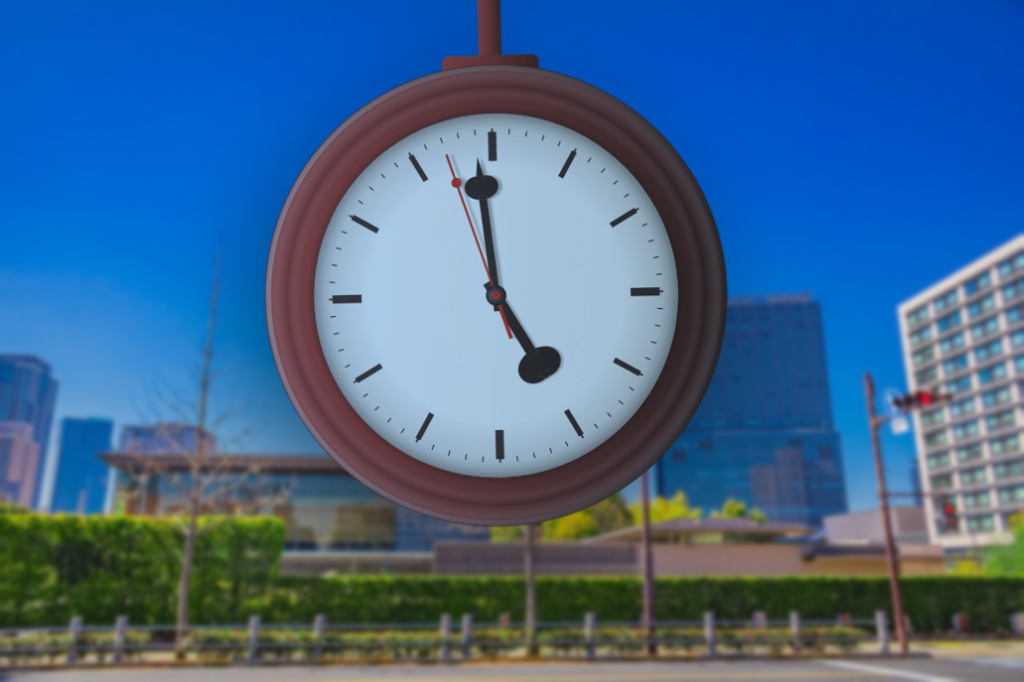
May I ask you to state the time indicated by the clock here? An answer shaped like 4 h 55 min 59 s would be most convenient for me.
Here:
4 h 58 min 57 s
